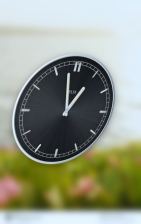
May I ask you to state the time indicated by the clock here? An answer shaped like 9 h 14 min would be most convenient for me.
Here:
12 h 58 min
